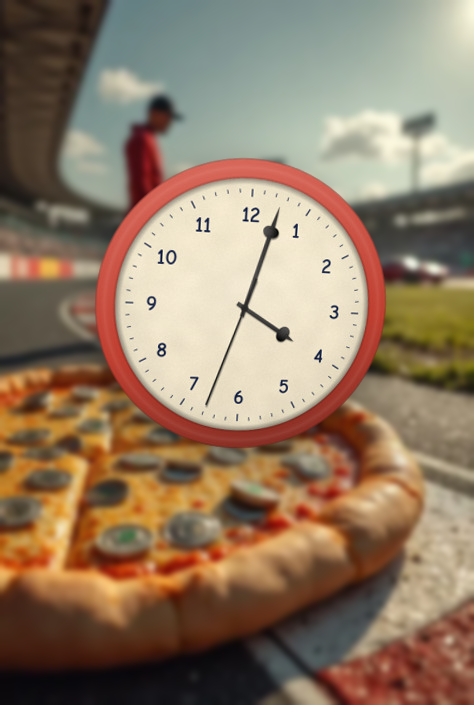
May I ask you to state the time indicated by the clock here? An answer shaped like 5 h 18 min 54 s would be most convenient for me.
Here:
4 h 02 min 33 s
